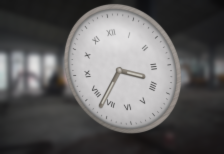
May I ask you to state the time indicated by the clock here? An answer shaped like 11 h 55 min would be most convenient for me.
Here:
3 h 37 min
